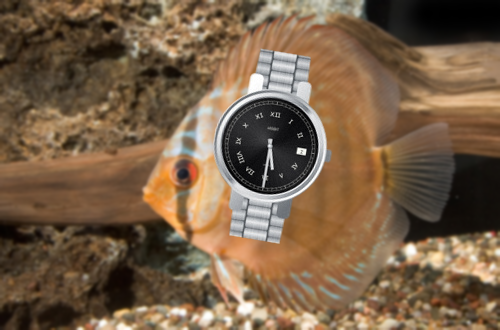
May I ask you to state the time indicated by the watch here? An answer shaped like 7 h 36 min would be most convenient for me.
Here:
5 h 30 min
